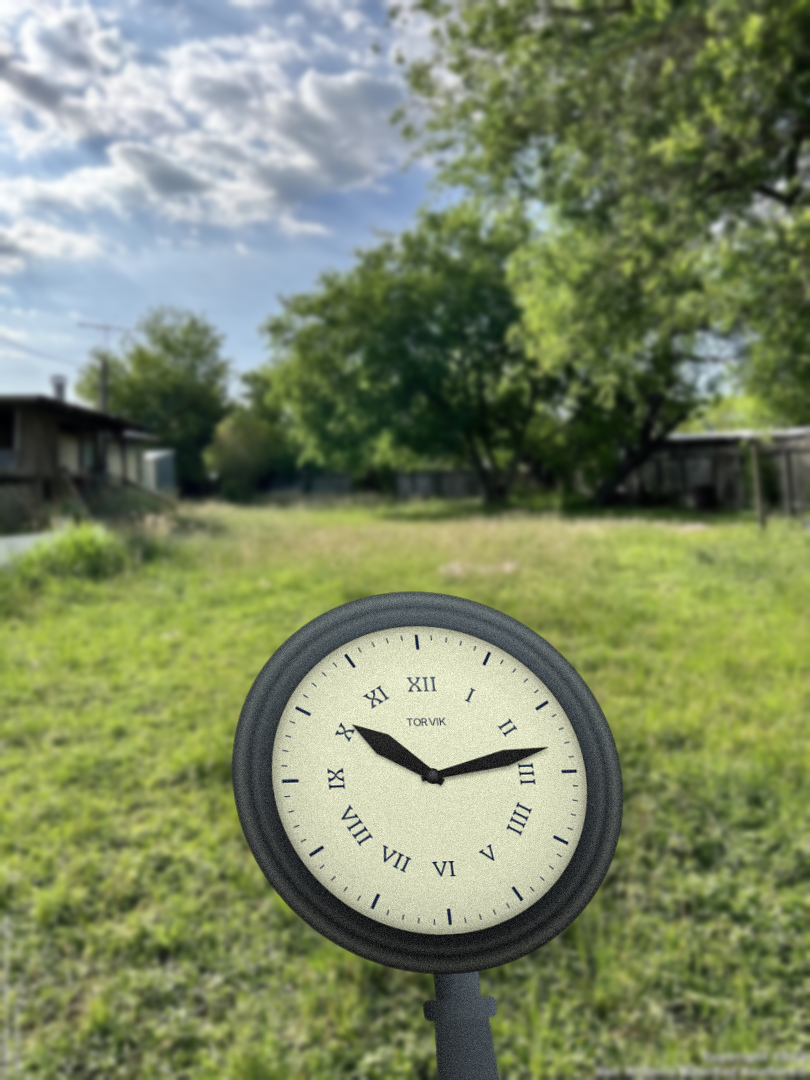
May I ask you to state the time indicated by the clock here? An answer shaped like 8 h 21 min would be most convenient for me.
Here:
10 h 13 min
